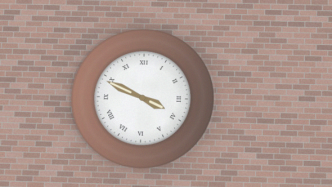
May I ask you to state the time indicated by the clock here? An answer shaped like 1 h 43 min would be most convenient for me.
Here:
3 h 49 min
